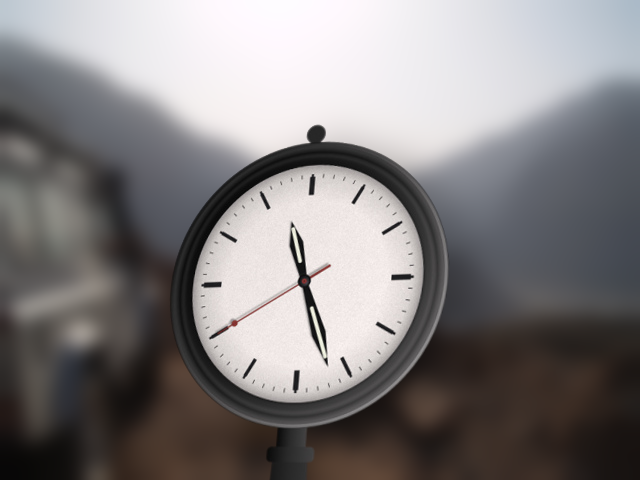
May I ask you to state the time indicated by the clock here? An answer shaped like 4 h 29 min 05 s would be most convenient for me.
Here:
11 h 26 min 40 s
